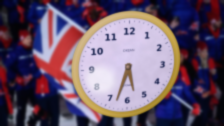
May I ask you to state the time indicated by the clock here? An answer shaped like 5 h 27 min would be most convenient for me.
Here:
5 h 33 min
